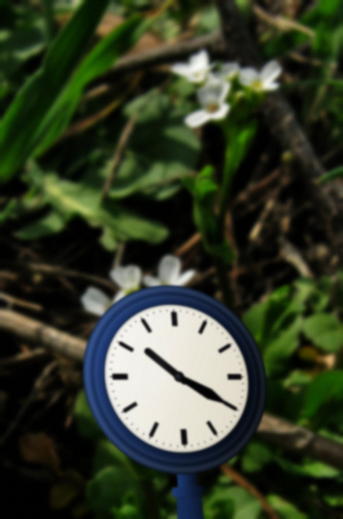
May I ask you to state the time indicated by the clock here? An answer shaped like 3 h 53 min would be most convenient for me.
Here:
10 h 20 min
